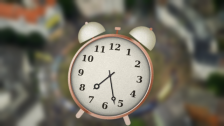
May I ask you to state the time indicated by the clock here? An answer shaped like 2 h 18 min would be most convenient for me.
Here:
7 h 27 min
